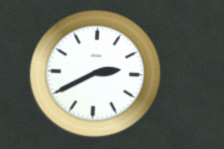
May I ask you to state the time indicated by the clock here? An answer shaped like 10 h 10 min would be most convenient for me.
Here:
2 h 40 min
